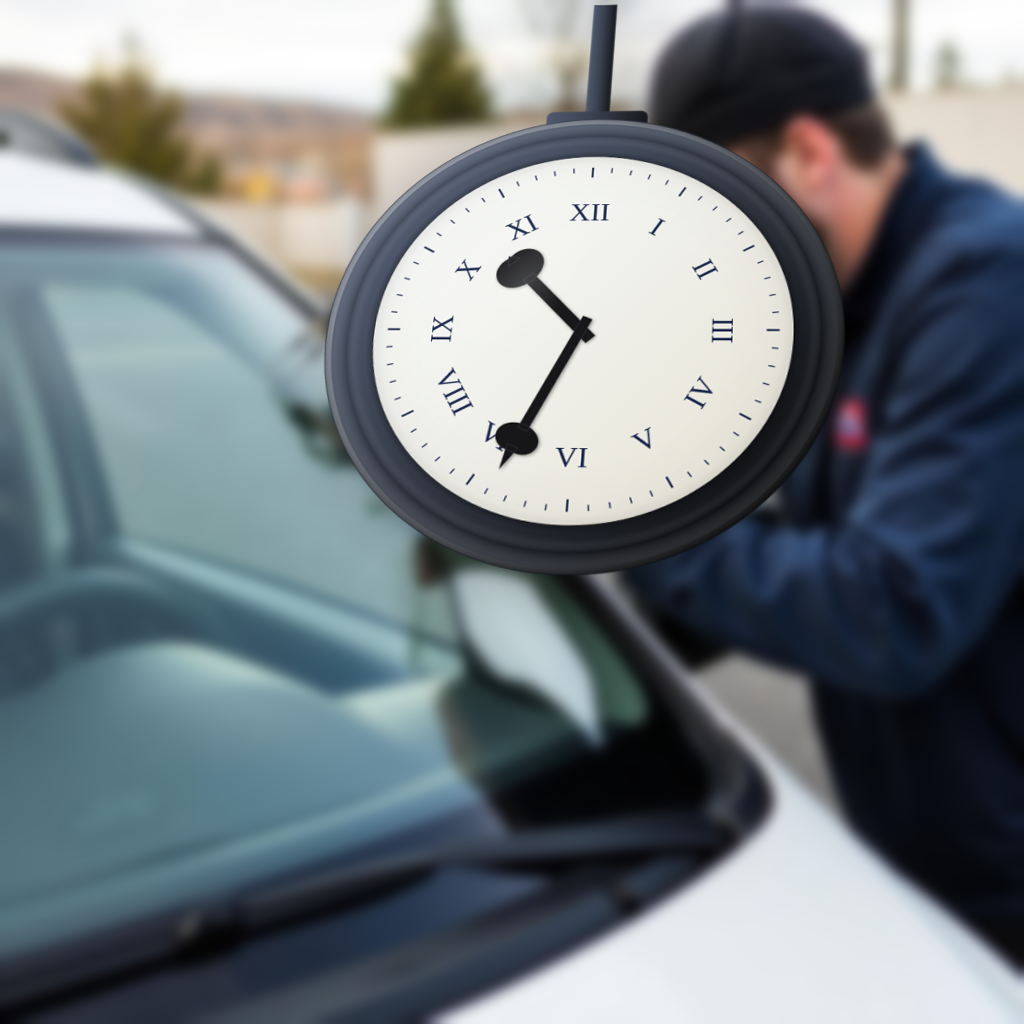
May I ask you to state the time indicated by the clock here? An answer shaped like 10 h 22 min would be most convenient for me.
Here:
10 h 34 min
